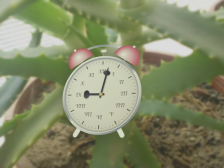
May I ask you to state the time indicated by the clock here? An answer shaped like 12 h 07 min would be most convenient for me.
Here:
9 h 02 min
